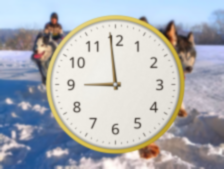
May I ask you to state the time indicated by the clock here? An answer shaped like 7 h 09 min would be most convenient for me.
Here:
8 h 59 min
